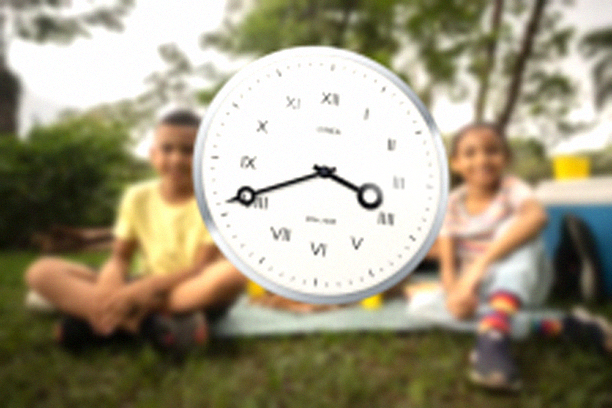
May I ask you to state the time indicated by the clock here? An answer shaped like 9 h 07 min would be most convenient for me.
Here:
3 h 41 min
